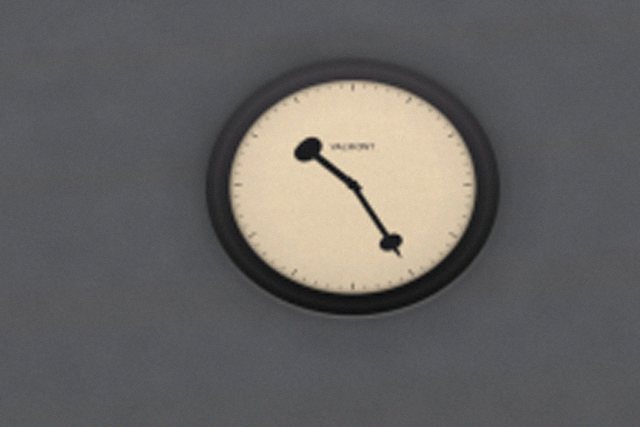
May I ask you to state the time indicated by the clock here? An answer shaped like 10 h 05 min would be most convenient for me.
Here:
10 h 25 min
